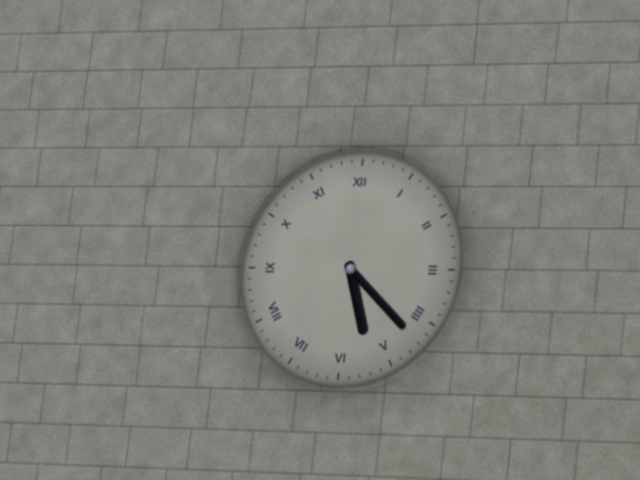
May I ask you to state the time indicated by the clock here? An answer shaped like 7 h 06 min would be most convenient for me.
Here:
5 h 22 min
